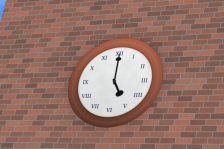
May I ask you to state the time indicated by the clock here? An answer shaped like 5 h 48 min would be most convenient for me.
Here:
5 h 00 min
